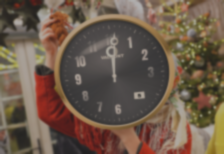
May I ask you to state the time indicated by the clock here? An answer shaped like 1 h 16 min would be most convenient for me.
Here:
12 h 01 min
